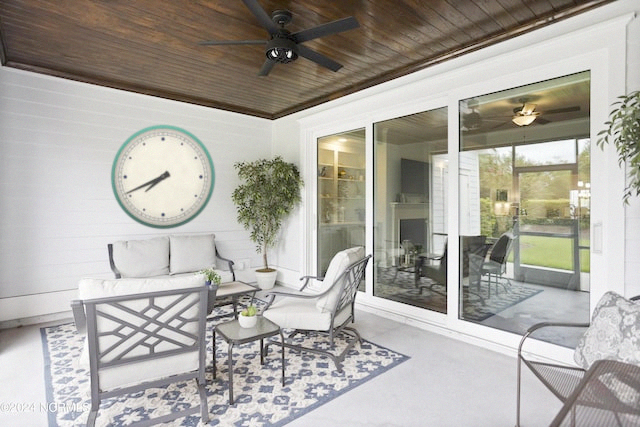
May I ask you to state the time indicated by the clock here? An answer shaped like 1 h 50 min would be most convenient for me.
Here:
7 h 41 min
